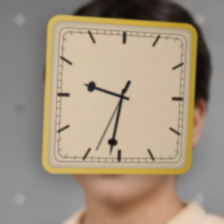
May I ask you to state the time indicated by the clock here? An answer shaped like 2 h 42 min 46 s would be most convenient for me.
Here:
9 h 31 min 34 s
